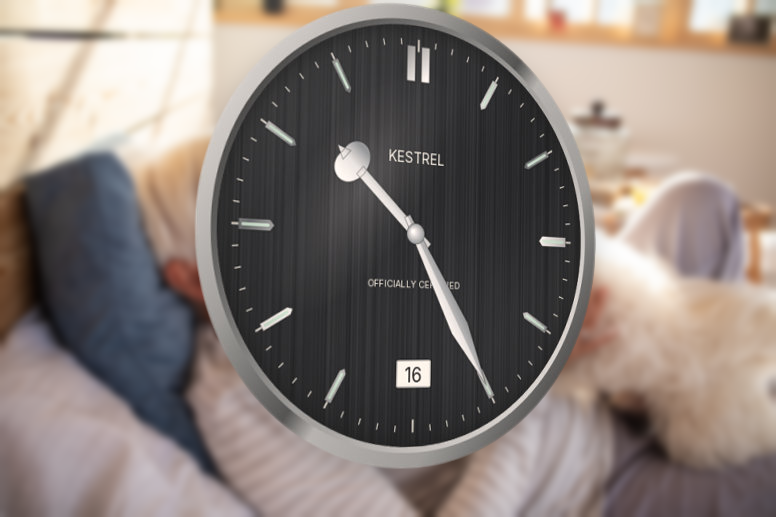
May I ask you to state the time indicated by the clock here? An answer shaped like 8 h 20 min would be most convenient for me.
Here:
10 h 25 min
